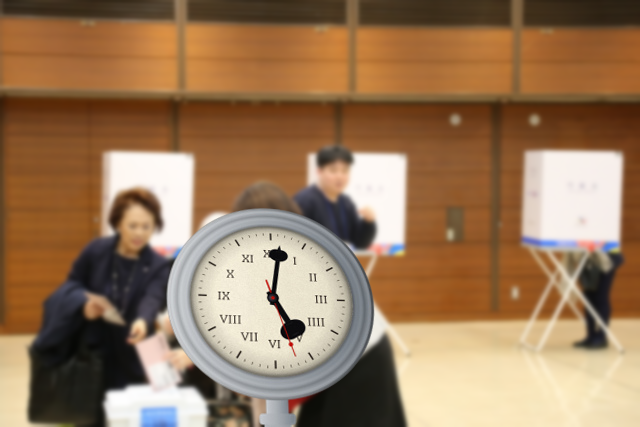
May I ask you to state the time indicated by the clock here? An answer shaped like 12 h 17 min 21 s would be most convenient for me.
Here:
5 h 01 min 27 s
